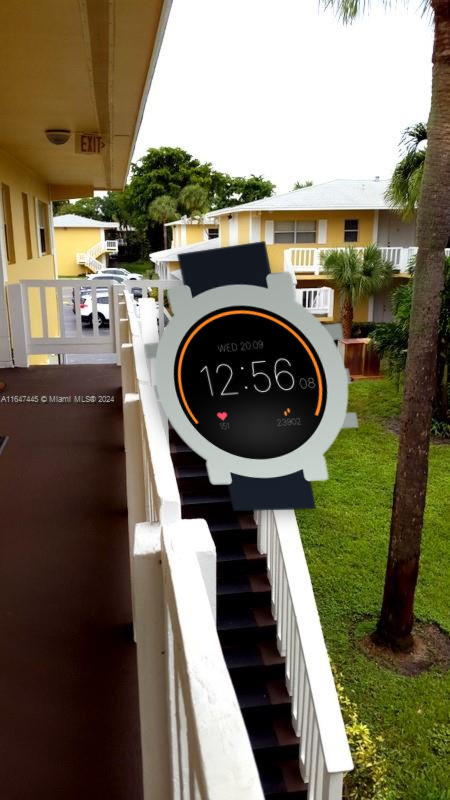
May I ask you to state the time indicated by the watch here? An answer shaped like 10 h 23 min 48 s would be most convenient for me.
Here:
12 h 56 min 08 s
